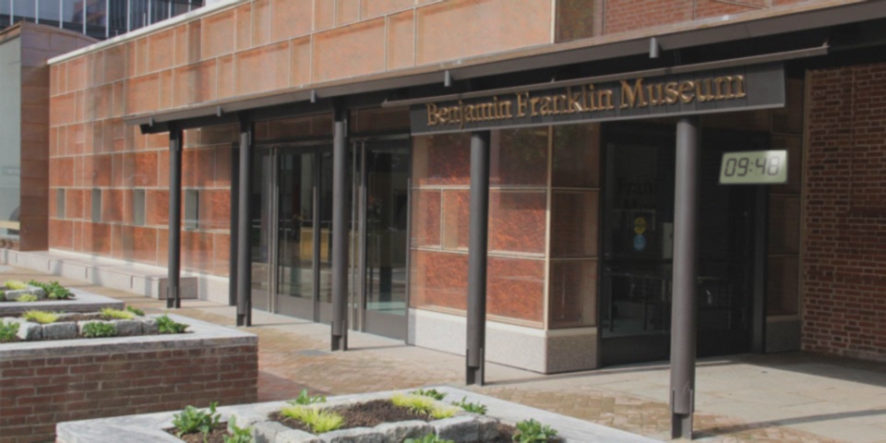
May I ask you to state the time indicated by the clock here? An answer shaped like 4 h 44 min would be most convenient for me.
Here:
9 h 48 min
